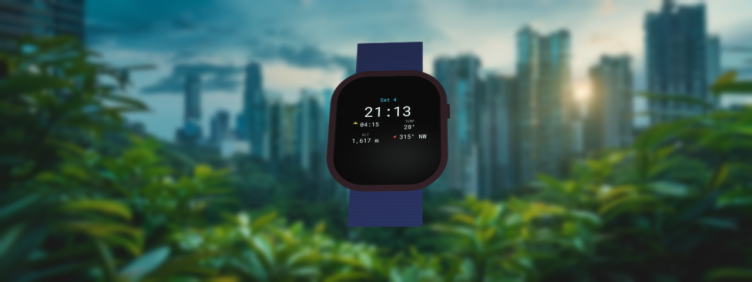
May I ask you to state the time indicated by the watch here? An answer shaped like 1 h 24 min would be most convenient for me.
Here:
21 h 13 min
